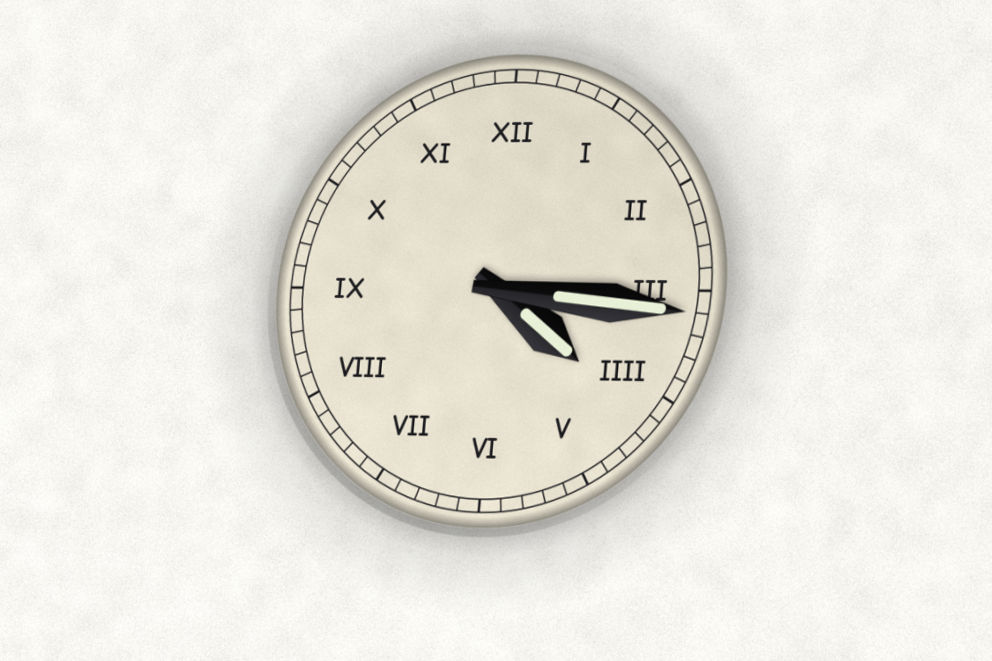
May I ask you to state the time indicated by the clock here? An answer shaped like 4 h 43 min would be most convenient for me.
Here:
4 h 16 min
